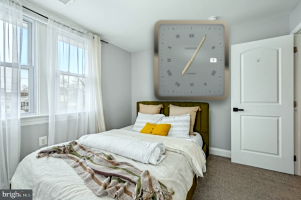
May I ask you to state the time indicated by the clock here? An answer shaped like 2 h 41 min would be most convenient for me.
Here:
7 h 05 min
